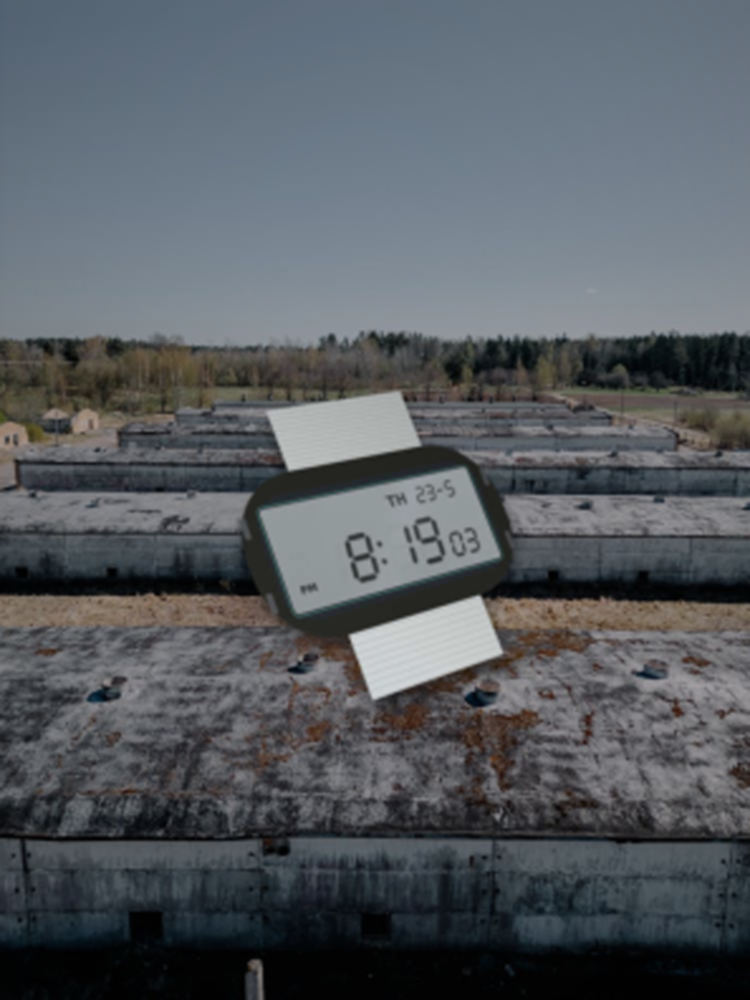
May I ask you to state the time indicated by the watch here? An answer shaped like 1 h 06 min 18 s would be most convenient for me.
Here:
8 h 19 min 03 s
